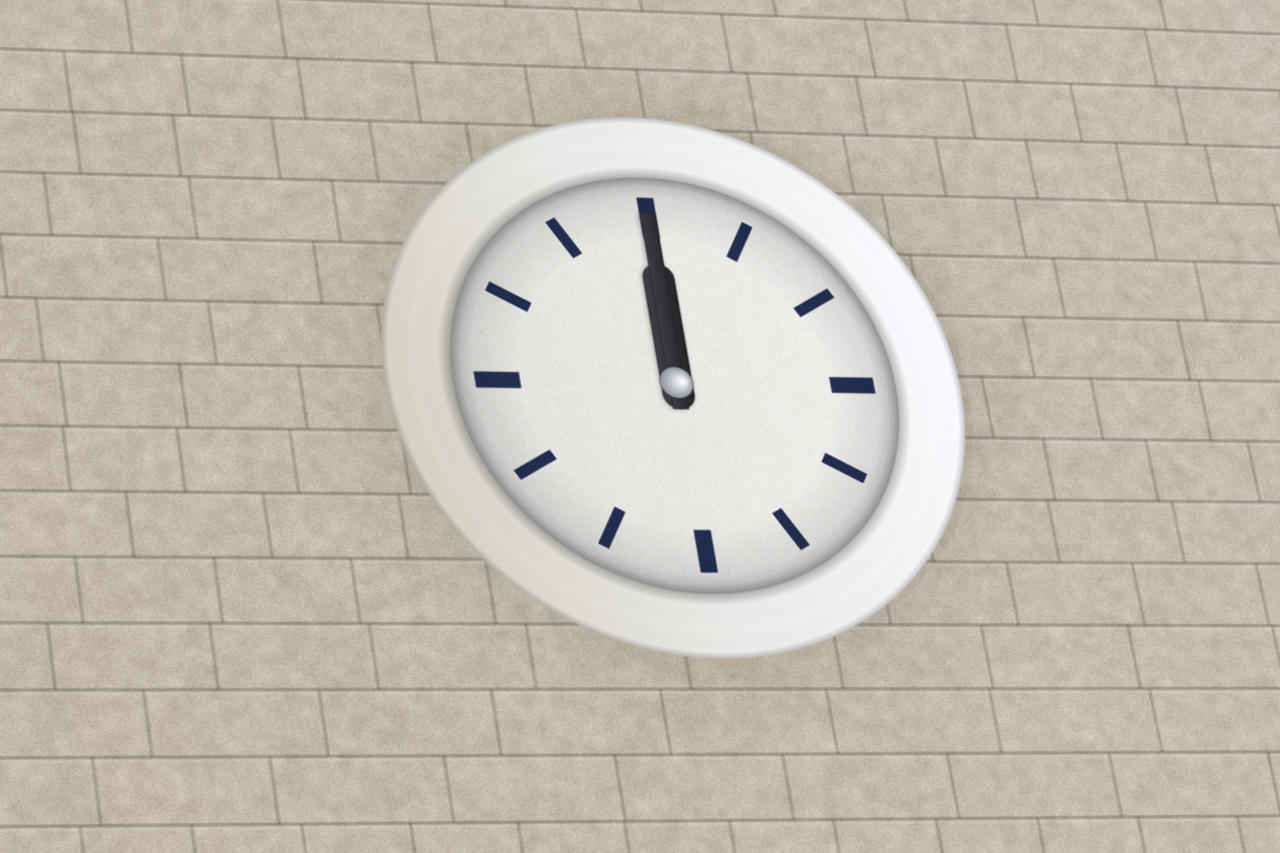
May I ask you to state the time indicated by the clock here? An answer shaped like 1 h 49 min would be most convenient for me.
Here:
12 h 00 min
